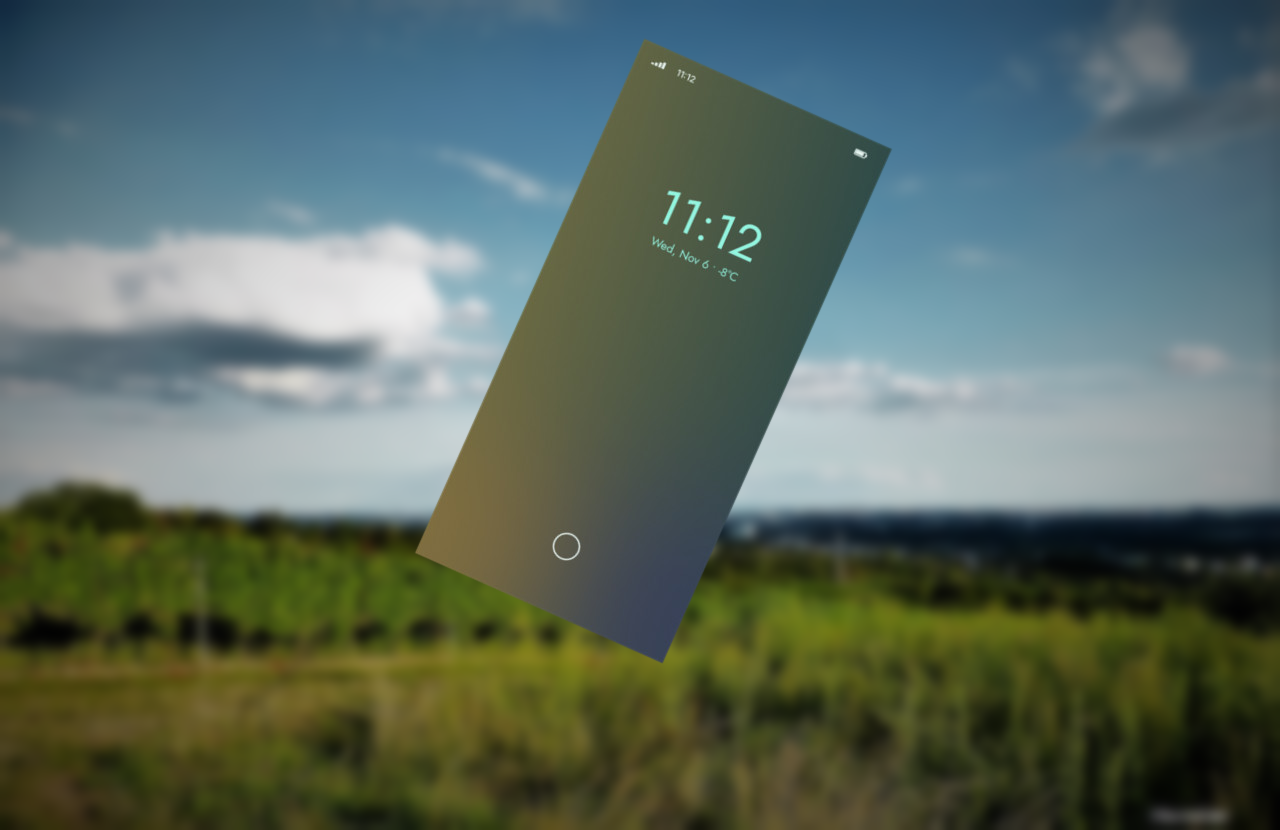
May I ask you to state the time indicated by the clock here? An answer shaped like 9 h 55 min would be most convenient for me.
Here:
11 h 12 min
